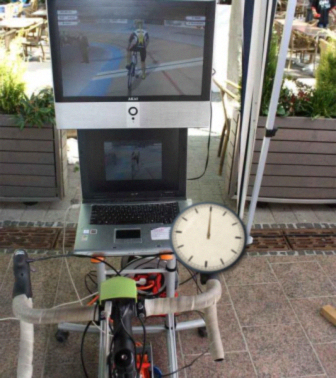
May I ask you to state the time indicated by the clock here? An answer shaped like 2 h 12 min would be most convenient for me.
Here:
12 h 00 min
